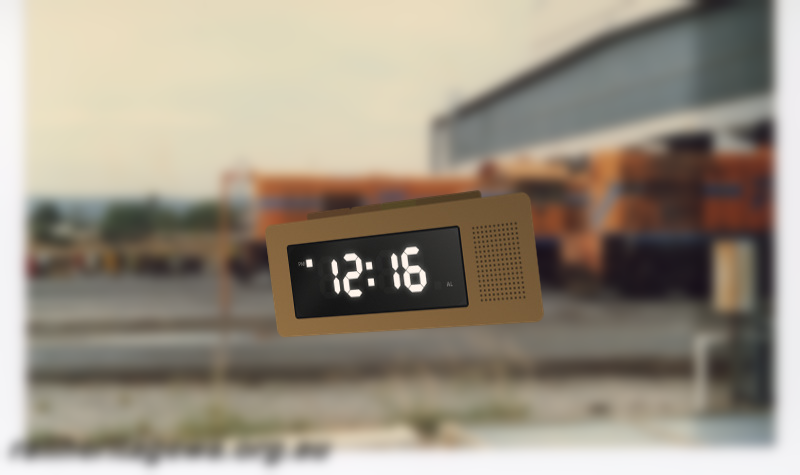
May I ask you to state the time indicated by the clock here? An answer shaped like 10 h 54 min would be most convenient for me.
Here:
12 h 16 min
